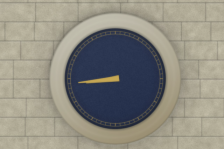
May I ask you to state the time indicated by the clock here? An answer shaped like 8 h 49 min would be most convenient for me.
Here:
8 h 44 min
